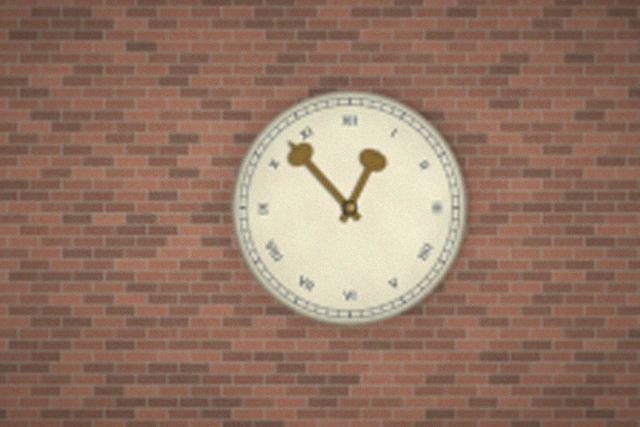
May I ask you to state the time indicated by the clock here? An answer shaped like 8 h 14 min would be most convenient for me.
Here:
12 h 53 min
